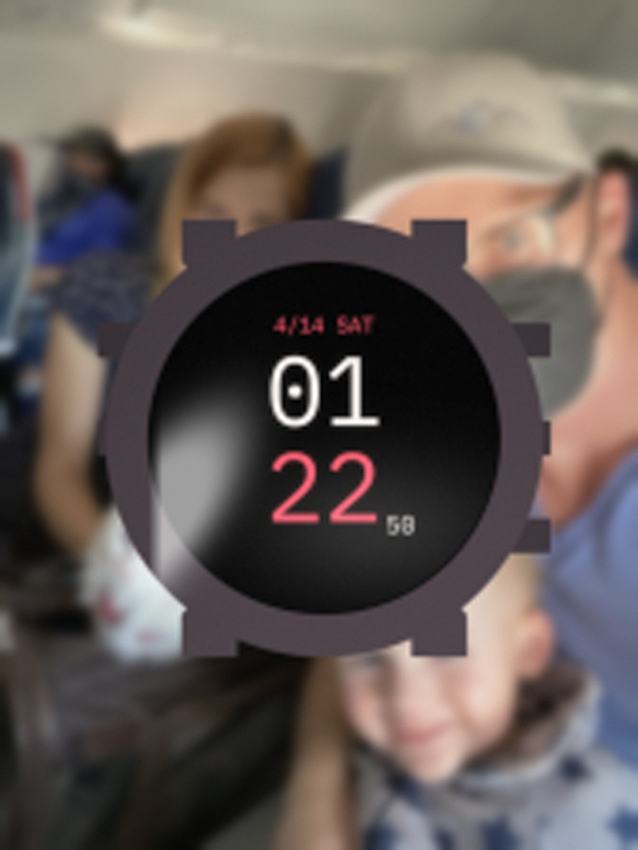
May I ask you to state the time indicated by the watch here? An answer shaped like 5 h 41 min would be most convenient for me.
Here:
1 h 22 min
